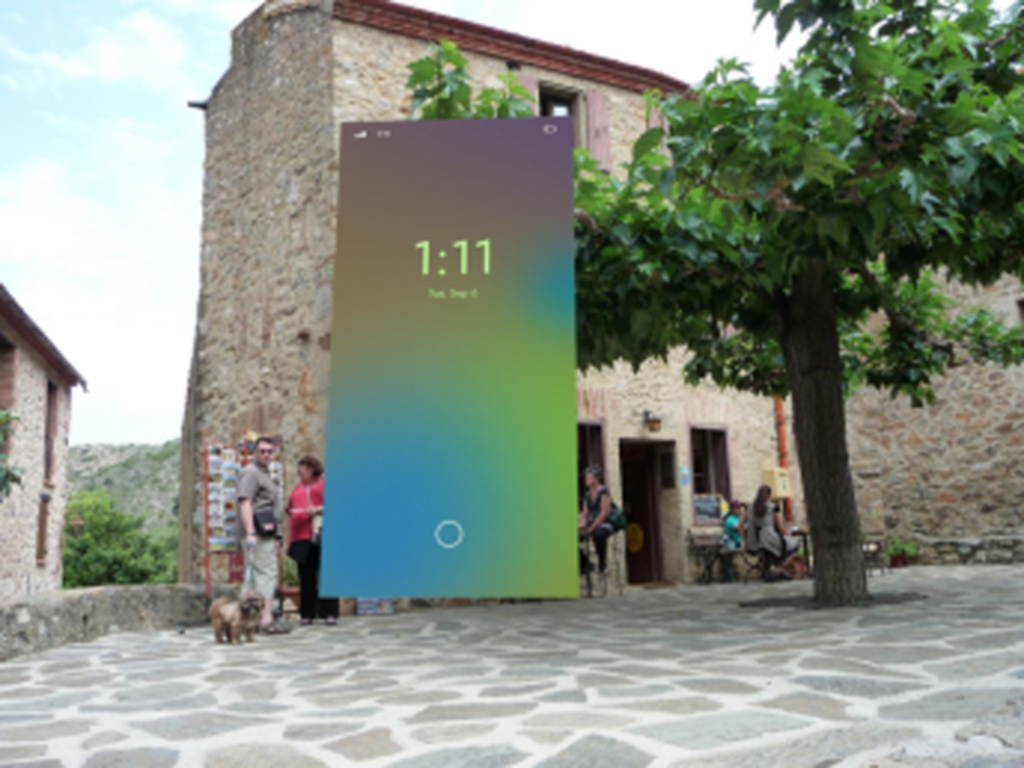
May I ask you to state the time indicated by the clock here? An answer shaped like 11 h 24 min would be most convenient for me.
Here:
1 h 11 min
